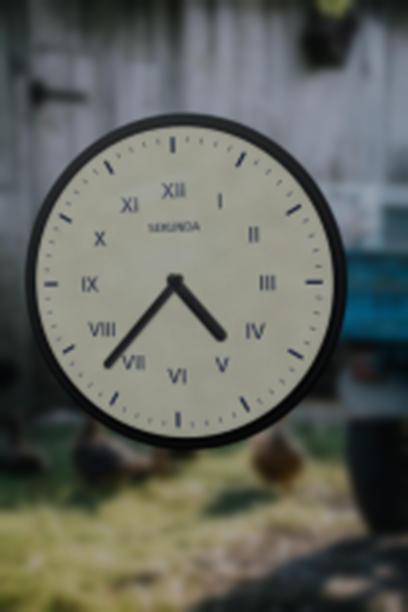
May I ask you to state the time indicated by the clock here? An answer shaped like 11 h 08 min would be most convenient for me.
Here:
4 h 37 min
